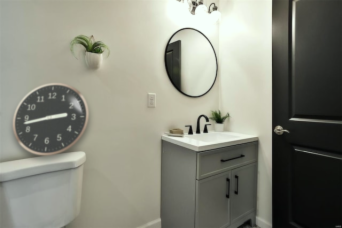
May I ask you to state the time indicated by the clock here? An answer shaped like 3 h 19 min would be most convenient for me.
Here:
2 h 43 min
